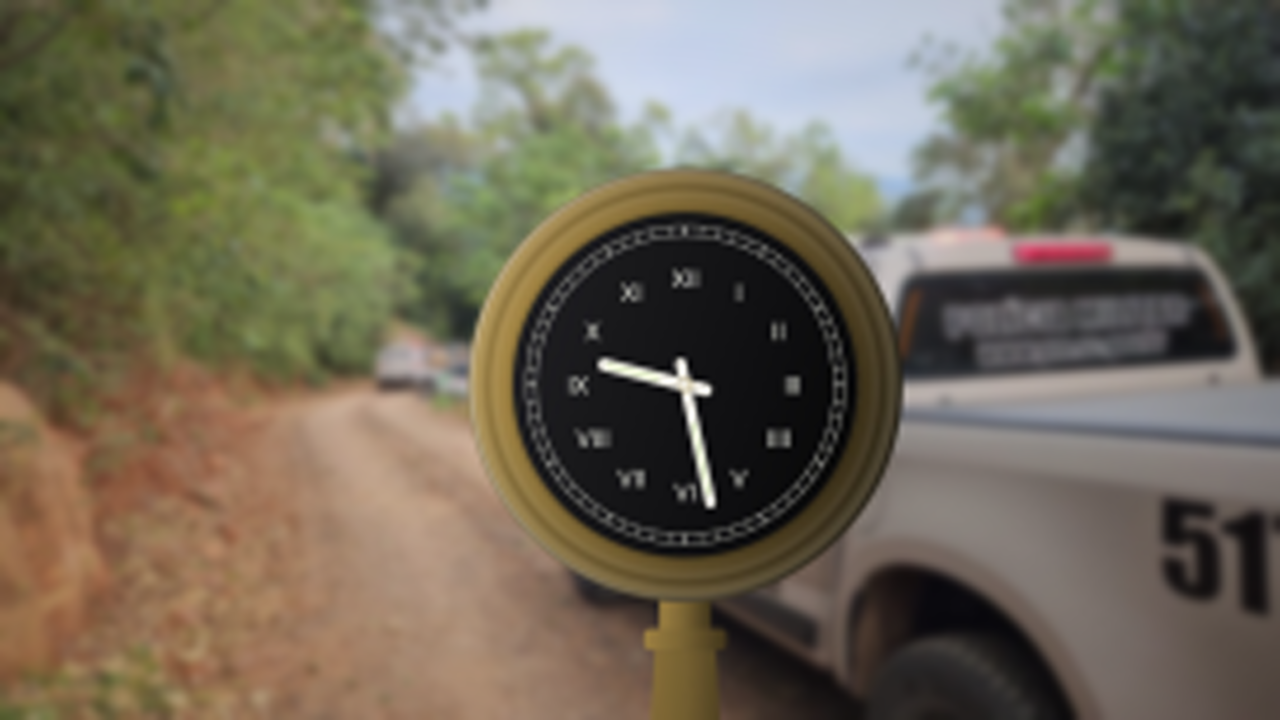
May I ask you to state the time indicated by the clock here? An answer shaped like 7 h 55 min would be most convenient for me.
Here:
9 h 28 min
